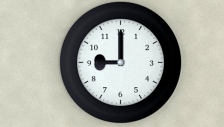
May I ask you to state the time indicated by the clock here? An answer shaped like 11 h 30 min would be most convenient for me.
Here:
9 h 00 min
